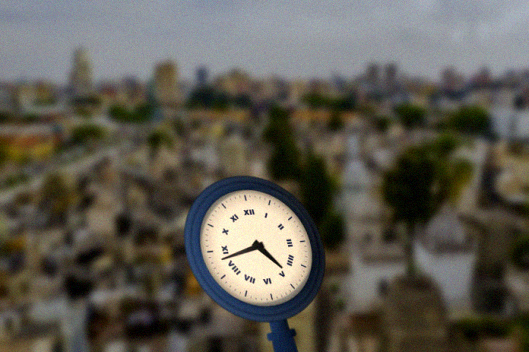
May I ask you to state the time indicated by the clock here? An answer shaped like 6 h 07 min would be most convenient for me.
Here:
4 h 43 min
